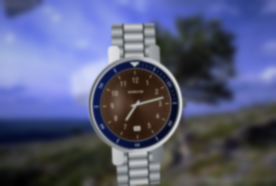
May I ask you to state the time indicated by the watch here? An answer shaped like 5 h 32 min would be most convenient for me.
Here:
7 h 13 min
